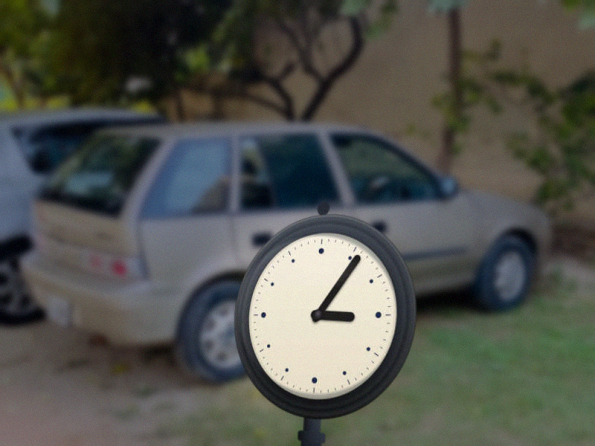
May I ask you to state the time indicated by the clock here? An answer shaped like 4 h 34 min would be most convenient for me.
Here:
3 h 06 min
